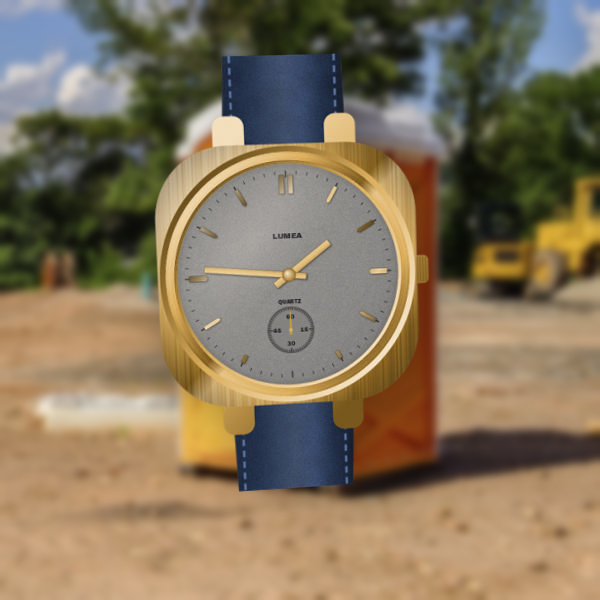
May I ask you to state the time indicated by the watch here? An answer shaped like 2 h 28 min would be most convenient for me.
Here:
1 h 46 min
